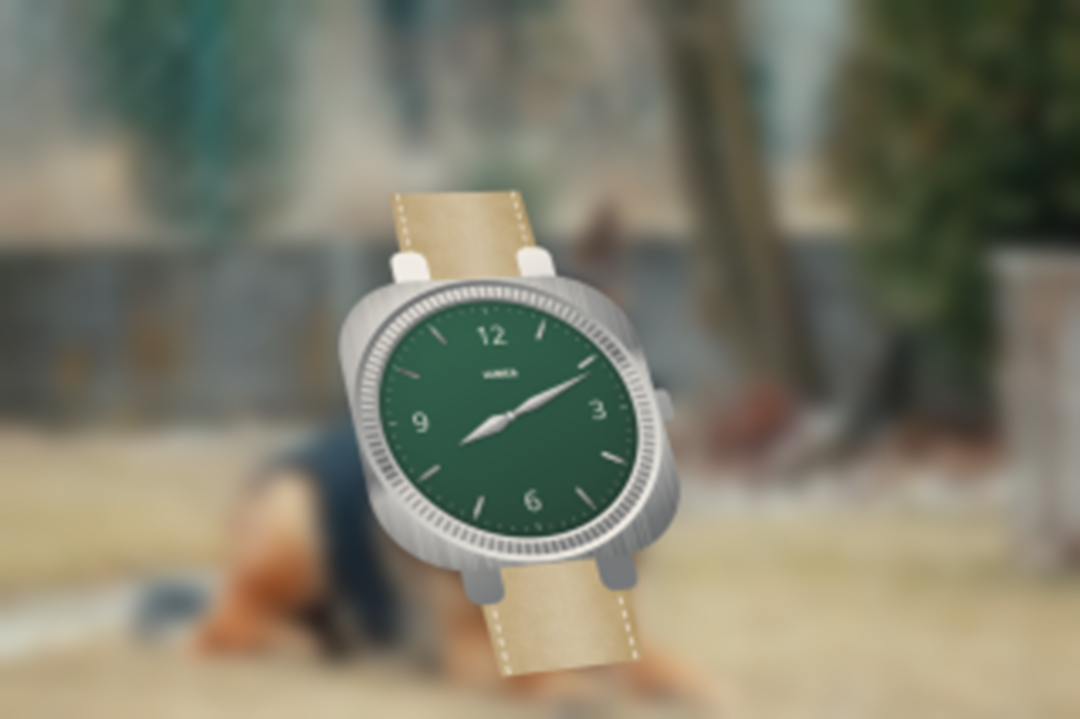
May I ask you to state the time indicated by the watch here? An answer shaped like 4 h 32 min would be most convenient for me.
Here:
8 h 11 min
